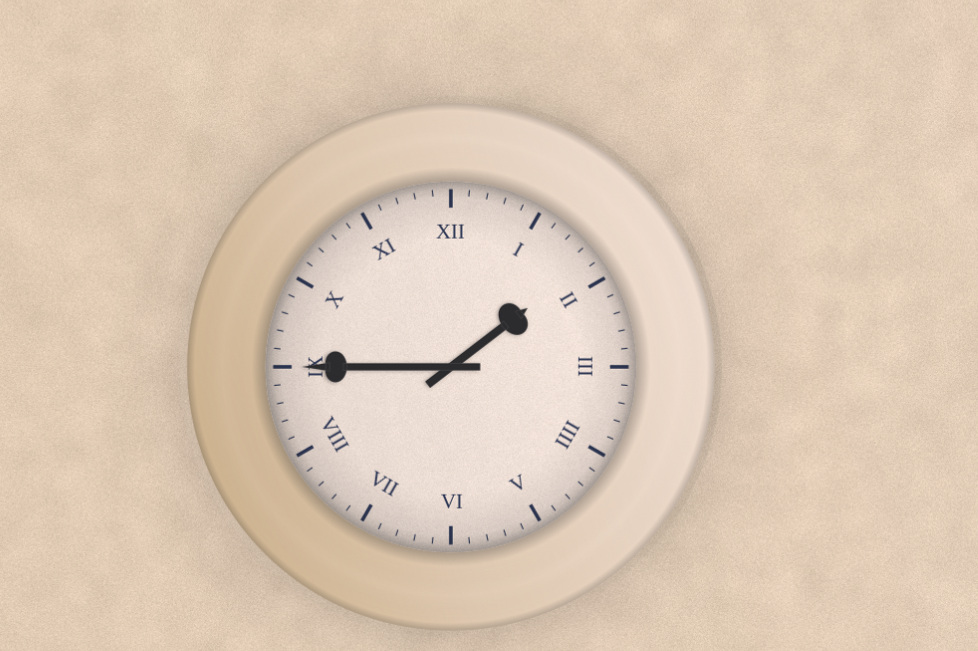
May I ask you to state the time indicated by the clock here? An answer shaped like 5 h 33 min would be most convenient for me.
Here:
1 h 45 min
